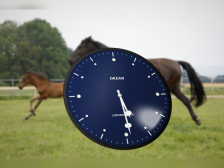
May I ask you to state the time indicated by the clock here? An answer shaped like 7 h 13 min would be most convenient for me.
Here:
5 h 29 min
